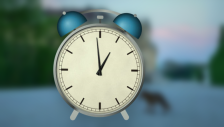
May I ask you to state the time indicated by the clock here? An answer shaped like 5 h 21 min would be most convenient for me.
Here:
12 h 59 min
